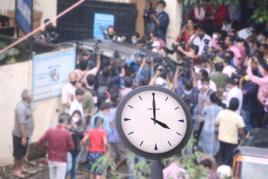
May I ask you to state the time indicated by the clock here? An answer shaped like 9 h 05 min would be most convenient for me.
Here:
4 h 00 min
